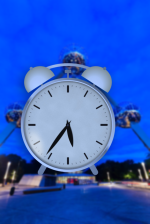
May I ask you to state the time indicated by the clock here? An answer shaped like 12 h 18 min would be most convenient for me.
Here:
5 h 36 min
